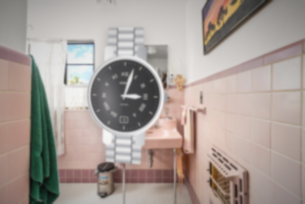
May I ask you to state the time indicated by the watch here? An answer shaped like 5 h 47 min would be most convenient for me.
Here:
3 h 03 min
